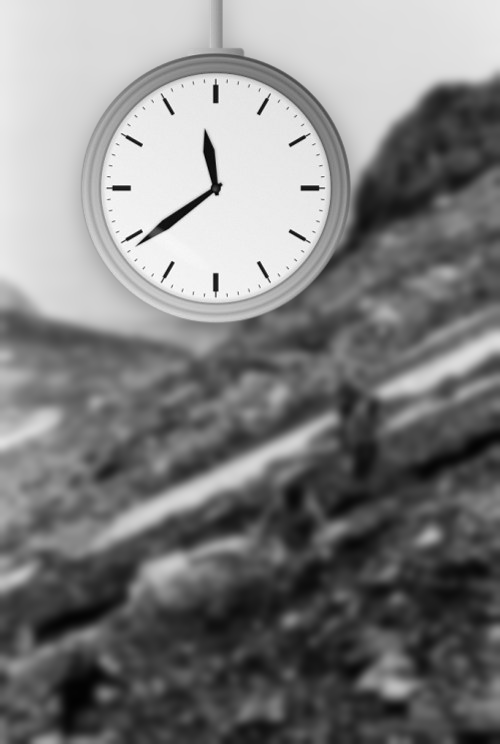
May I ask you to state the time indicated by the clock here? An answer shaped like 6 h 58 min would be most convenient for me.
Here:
11 h 39 min
